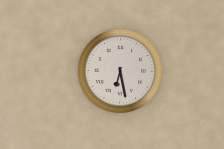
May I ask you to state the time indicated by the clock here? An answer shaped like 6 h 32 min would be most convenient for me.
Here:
6 h 28 min
